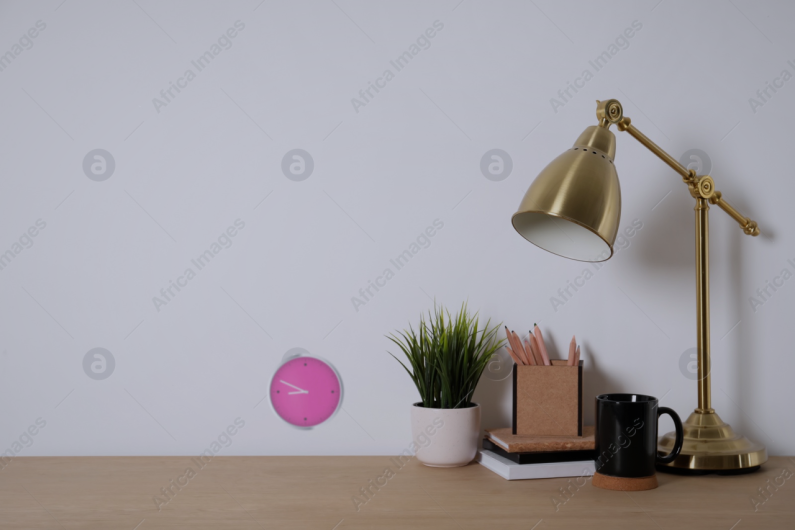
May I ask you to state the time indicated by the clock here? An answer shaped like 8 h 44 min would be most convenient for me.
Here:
8 h 49 min
